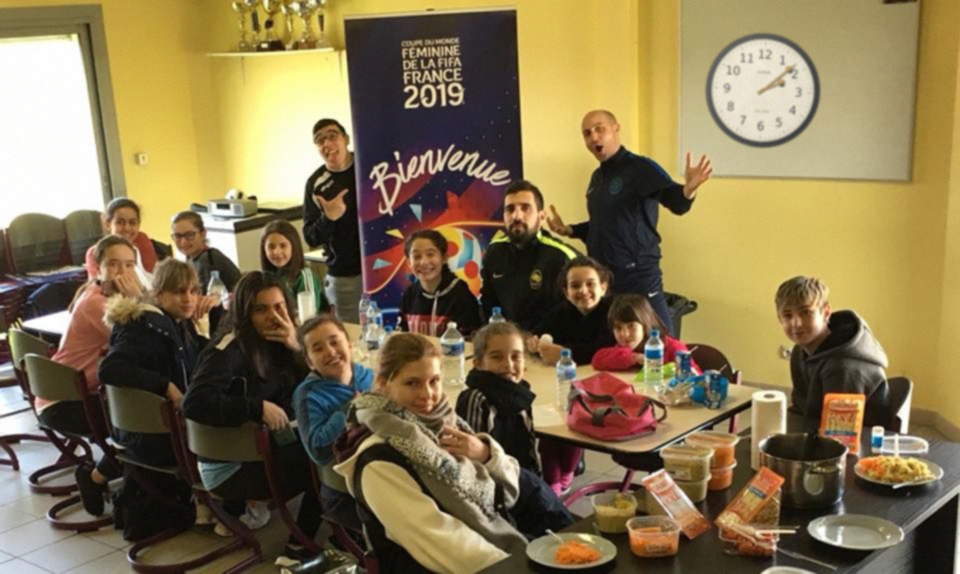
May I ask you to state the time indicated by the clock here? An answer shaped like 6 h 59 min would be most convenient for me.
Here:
2 h 08 min
